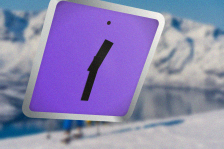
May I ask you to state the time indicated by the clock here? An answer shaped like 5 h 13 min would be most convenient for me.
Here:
12 h 30 min
